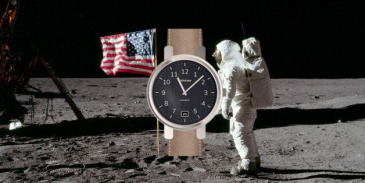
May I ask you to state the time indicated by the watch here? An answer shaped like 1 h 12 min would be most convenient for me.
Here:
11 h 08 min
